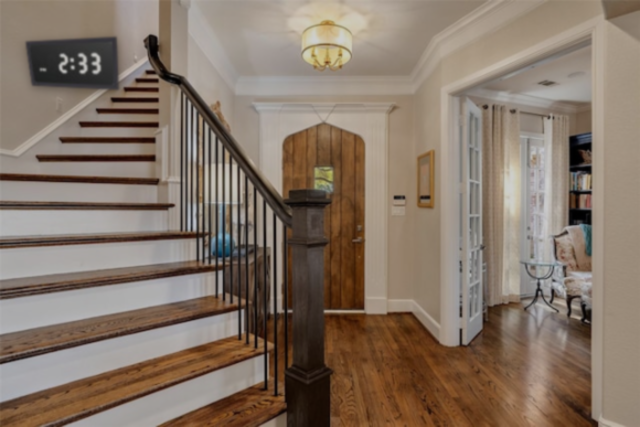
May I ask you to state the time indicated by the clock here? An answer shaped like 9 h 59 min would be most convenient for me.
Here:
2 h 33 min
